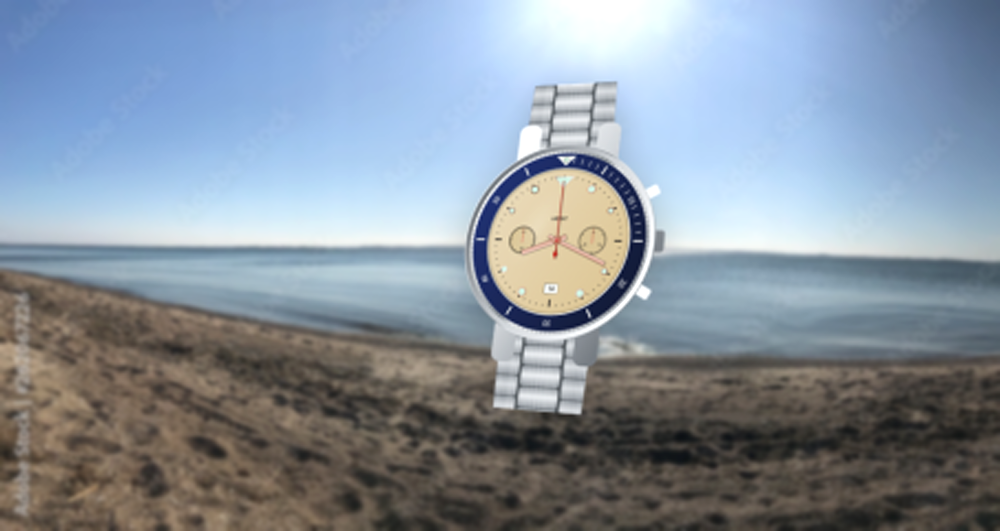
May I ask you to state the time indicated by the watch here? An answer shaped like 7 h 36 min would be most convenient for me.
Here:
8 h 19 min
